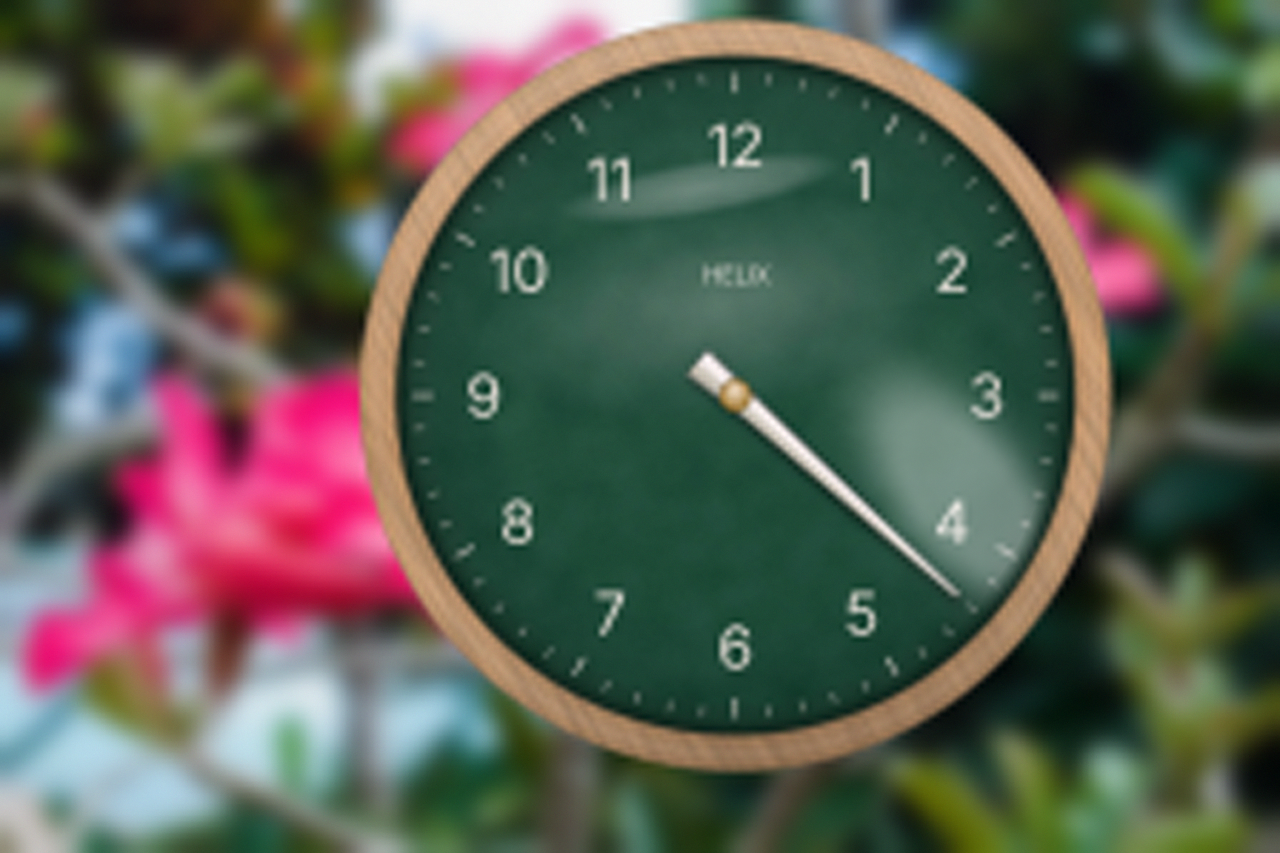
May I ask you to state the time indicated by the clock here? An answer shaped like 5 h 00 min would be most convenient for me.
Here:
4 h 22 min
